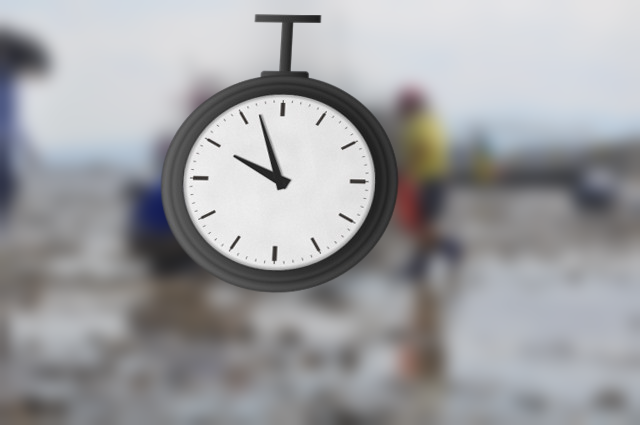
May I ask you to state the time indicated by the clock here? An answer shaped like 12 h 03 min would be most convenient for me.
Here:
9 h 57 min
